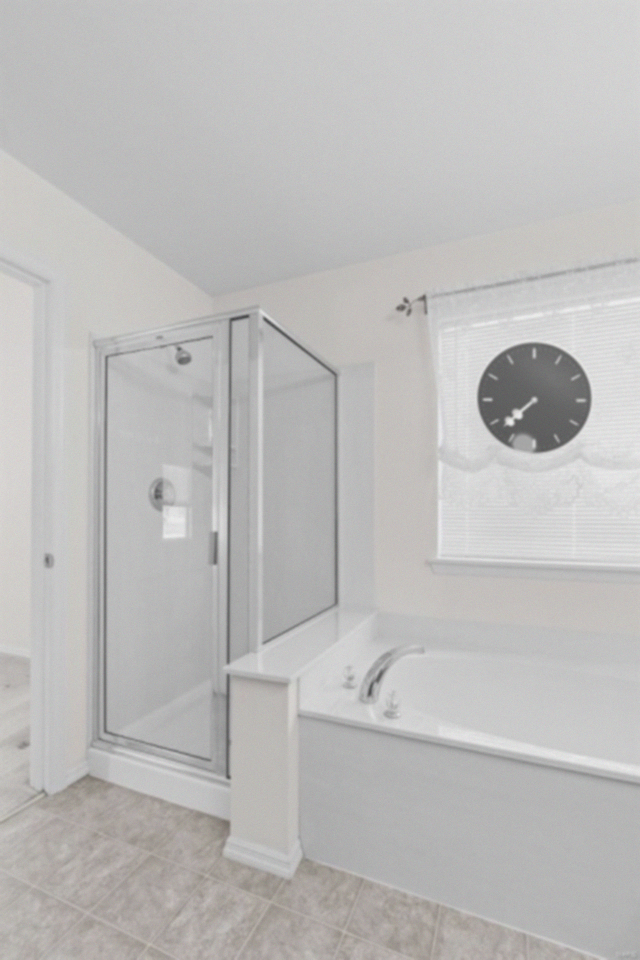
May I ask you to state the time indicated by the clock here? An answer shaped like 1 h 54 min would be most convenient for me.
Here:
7 h 38 min
